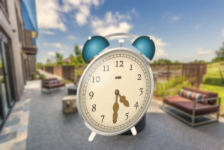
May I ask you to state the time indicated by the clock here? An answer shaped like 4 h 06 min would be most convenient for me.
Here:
4 h 30 min
